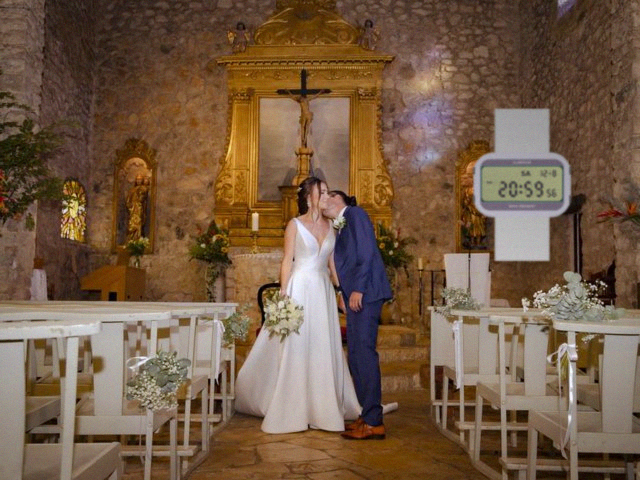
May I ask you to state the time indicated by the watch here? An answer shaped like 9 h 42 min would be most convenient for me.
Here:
20 h 59 min
